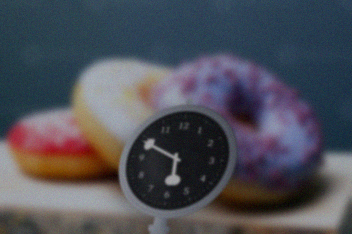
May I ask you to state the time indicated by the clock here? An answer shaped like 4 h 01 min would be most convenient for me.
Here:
5 h 49 min
